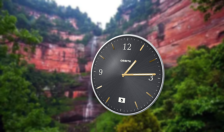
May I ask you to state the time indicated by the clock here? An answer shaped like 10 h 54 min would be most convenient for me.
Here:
1 h 14 min
